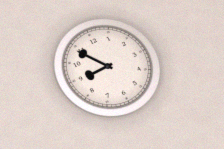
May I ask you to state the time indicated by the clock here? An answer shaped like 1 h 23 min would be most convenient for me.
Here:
8 h 54 min
